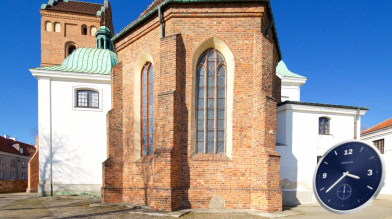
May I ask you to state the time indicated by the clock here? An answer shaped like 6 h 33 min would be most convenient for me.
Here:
3 h 38 min
